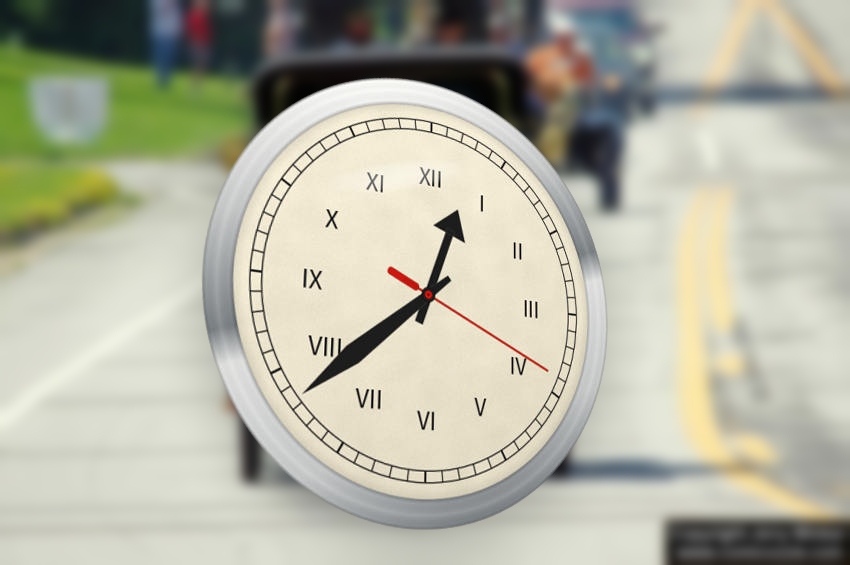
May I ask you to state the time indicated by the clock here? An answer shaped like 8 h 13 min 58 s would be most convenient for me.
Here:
12 h 38 min 19 s
